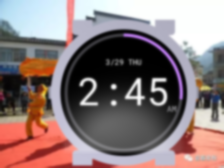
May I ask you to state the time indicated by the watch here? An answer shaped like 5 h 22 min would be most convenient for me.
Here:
2 h 45 min
